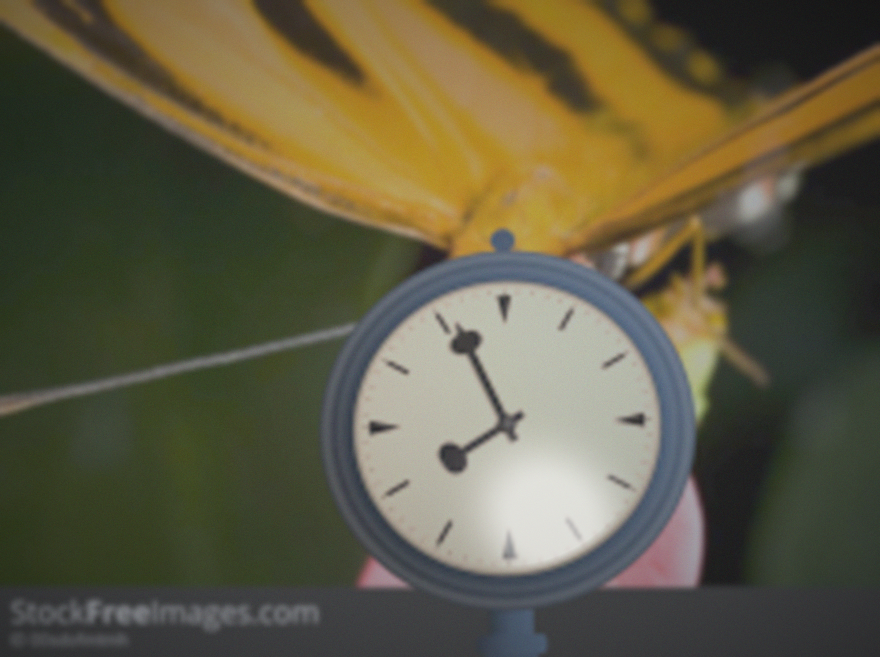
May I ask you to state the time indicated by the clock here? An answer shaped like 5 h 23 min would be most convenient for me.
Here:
7 h 56 min
